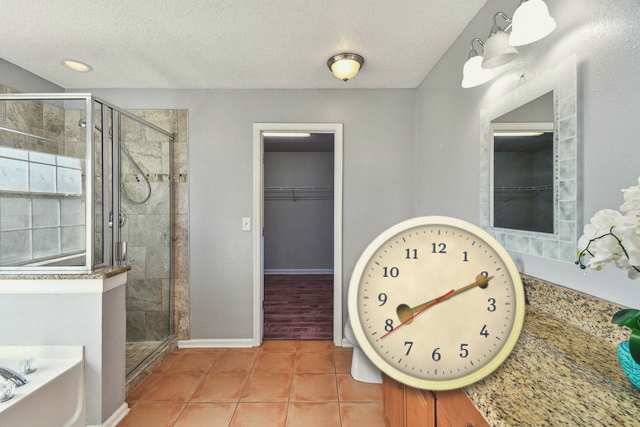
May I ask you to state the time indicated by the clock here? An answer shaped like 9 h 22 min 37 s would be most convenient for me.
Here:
8 h 10 min 39 s
